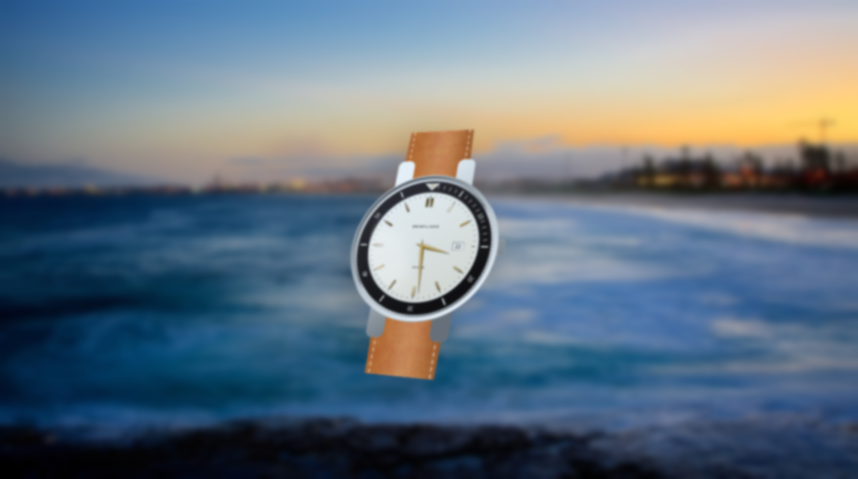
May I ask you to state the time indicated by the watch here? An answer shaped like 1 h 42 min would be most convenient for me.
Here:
3 h 29 min
